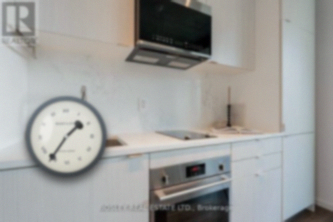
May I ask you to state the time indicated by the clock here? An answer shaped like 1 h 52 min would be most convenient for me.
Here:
1 h 36 min
